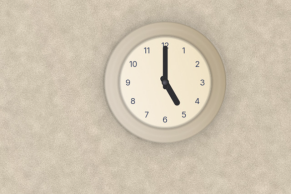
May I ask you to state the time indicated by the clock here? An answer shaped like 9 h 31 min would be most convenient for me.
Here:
5 h 00 min
